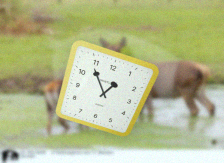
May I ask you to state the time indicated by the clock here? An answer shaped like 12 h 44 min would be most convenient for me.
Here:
12 h 54 min
